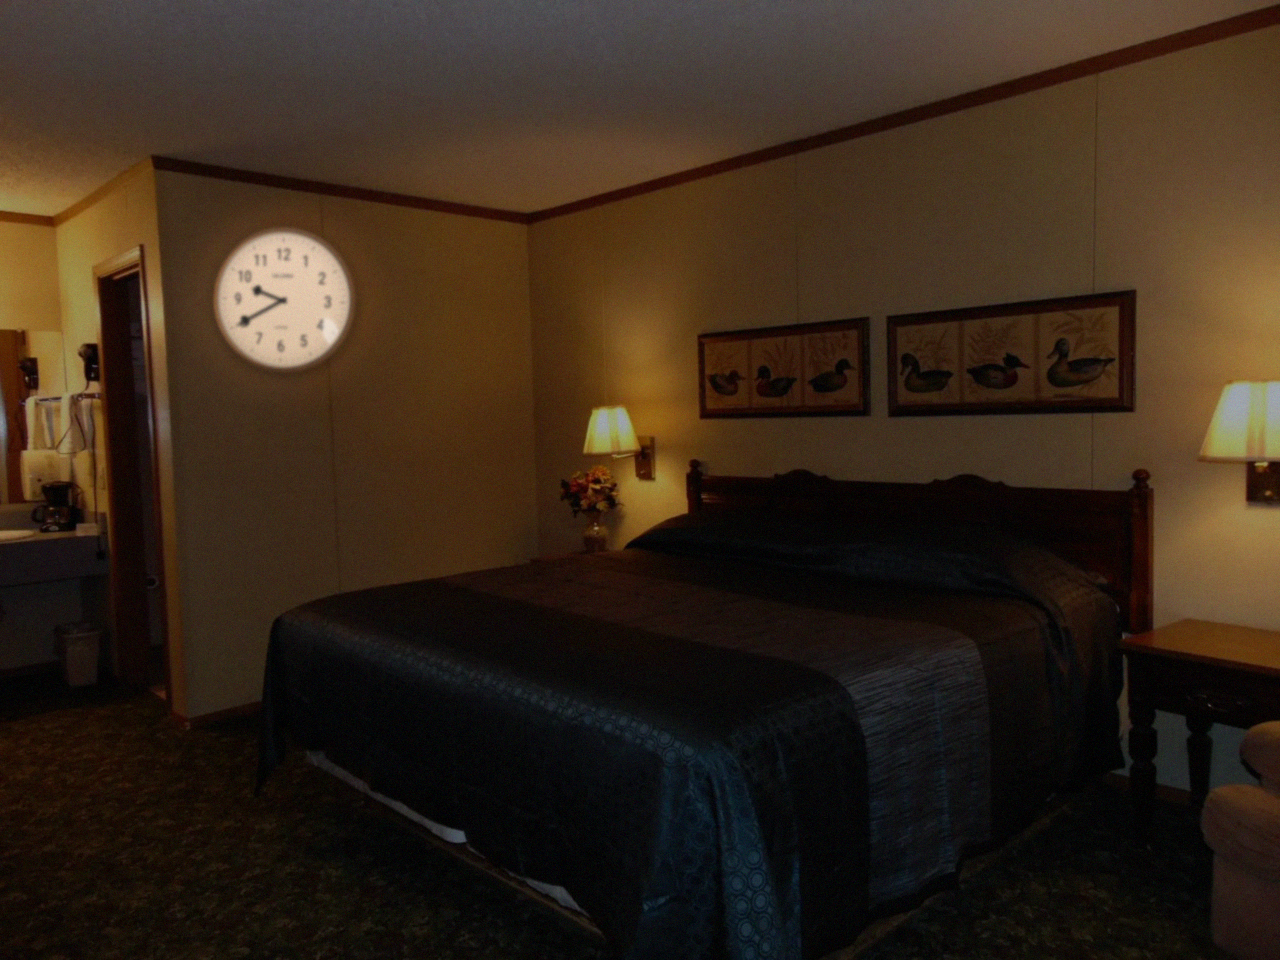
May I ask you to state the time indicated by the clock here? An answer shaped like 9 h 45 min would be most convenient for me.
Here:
9 h 40 min
